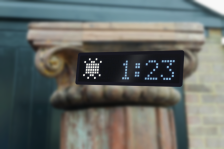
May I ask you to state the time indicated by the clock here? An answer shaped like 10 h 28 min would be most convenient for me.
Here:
1 h 23 min
